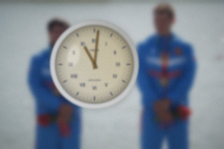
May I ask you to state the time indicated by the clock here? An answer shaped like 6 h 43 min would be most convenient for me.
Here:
11 h 01 min
